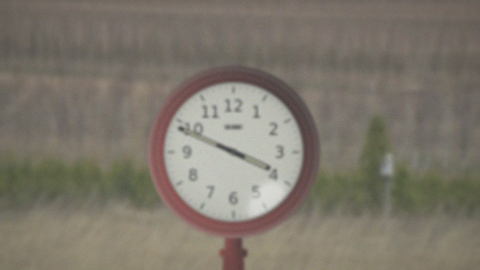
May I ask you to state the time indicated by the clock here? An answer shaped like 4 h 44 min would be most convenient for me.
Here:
3 h 49 min
